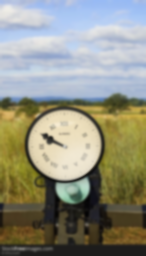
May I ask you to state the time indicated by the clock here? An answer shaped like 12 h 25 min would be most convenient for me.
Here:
9 h 50 min
